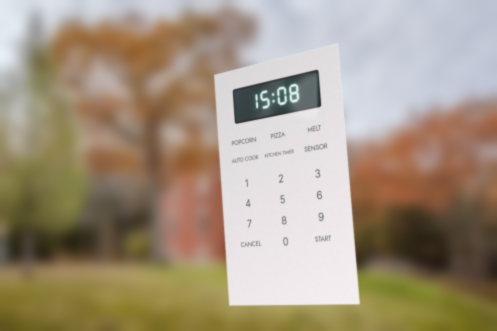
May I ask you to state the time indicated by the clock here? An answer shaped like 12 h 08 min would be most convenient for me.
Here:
15 h 08 min
